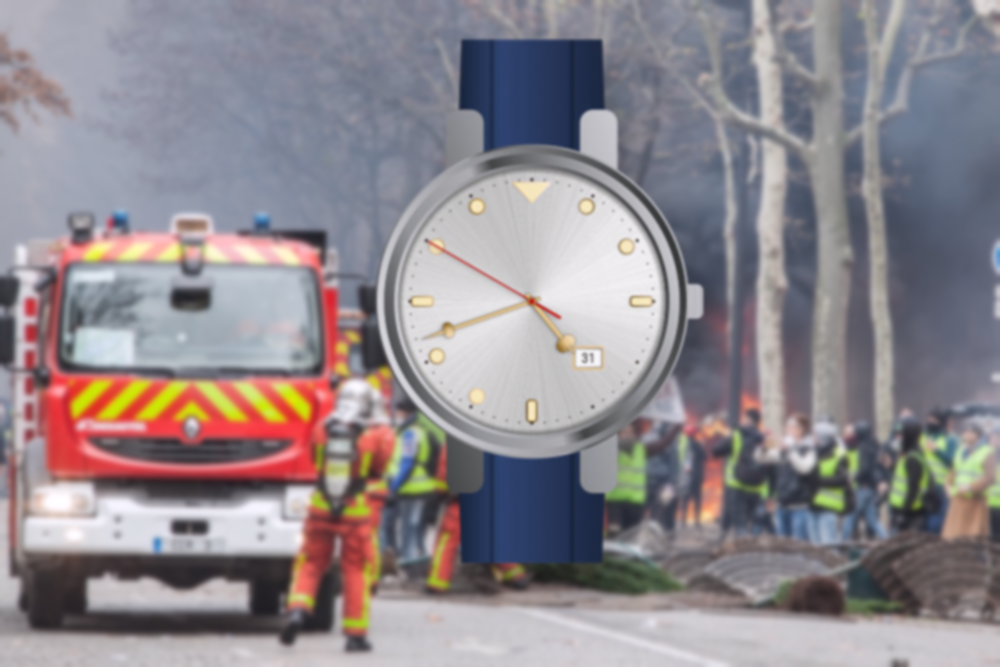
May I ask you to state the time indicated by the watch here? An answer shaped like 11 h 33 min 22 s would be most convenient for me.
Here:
4 h 41 min 50 s
